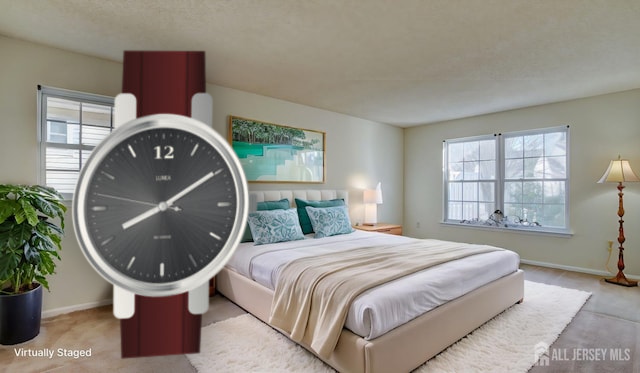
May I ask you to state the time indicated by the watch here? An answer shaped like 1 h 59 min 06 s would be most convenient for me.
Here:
8 h 09 min 47 s
